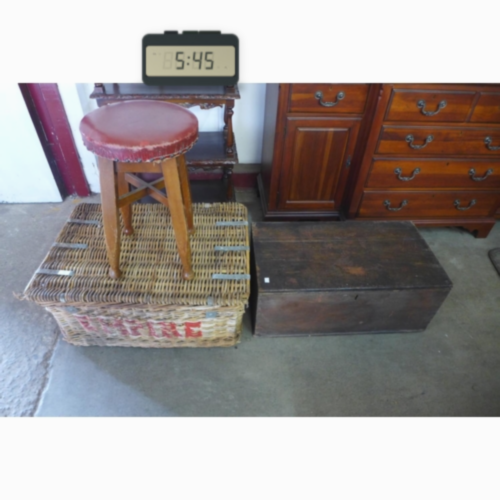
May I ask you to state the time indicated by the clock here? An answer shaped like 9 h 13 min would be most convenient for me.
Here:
5 h 45 min
